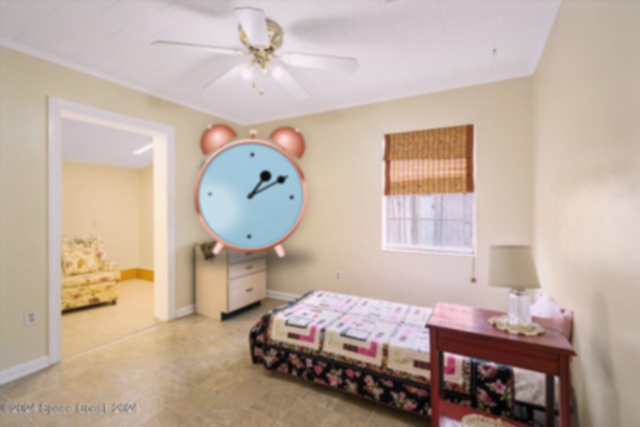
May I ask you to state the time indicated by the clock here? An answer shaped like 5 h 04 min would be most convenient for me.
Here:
1 h 10 min
